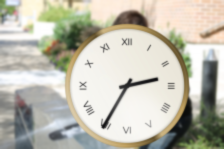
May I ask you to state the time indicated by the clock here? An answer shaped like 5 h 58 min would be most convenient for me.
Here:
2 h 35 min
